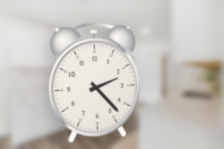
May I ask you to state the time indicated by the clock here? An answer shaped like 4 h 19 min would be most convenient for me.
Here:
2 h 23 min
